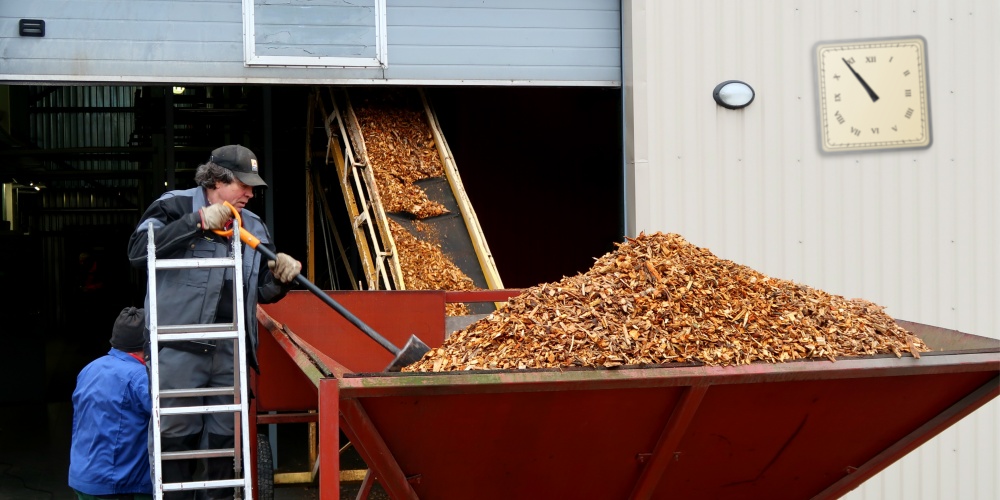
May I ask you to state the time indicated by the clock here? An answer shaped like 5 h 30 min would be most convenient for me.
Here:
10 h 54 min
